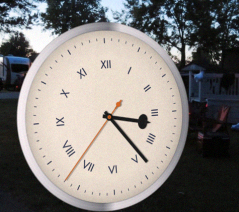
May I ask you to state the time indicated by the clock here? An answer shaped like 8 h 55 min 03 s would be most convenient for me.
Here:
3 h 23 min 37 s
